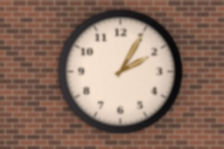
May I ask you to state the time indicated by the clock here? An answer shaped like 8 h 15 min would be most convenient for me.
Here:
2 h 05 min
